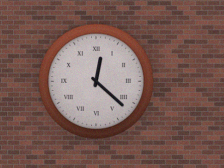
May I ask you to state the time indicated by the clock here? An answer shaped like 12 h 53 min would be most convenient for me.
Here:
12 h 22 min
